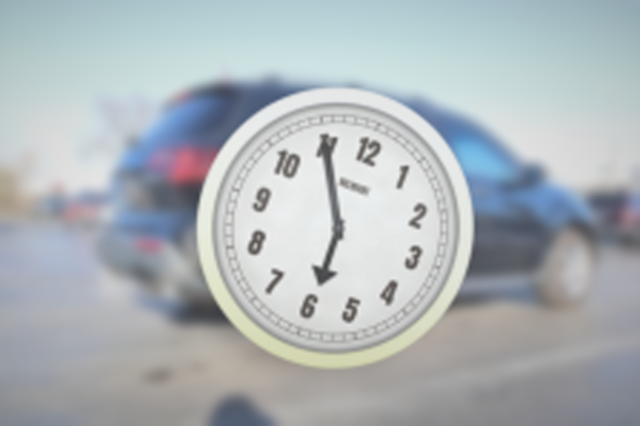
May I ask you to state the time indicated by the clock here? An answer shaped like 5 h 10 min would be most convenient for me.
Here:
5 h 55 min
